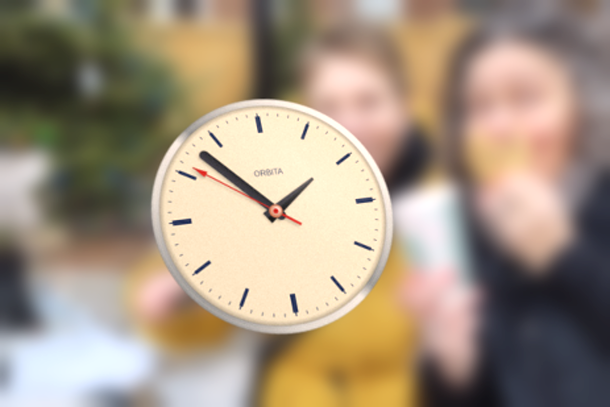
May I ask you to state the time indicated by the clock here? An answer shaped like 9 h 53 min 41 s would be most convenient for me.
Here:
1 h 52 min 51 s
